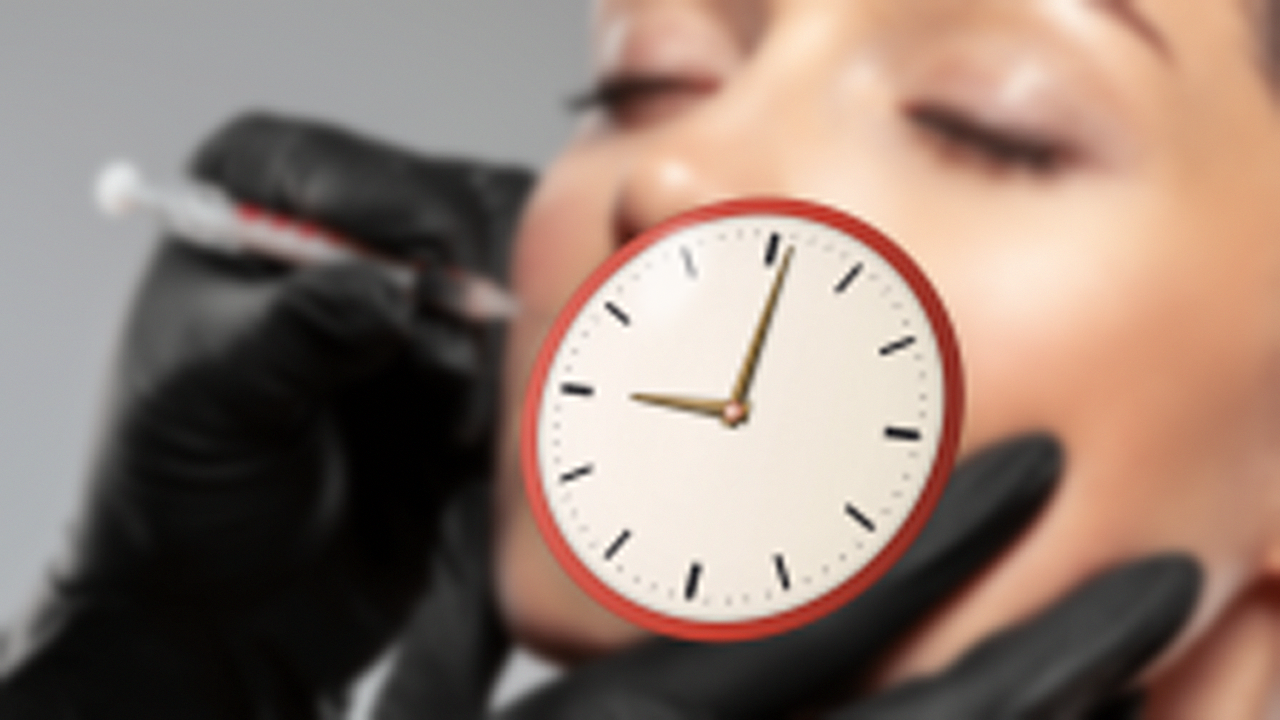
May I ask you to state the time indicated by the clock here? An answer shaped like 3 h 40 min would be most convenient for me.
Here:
9 h 01 min
